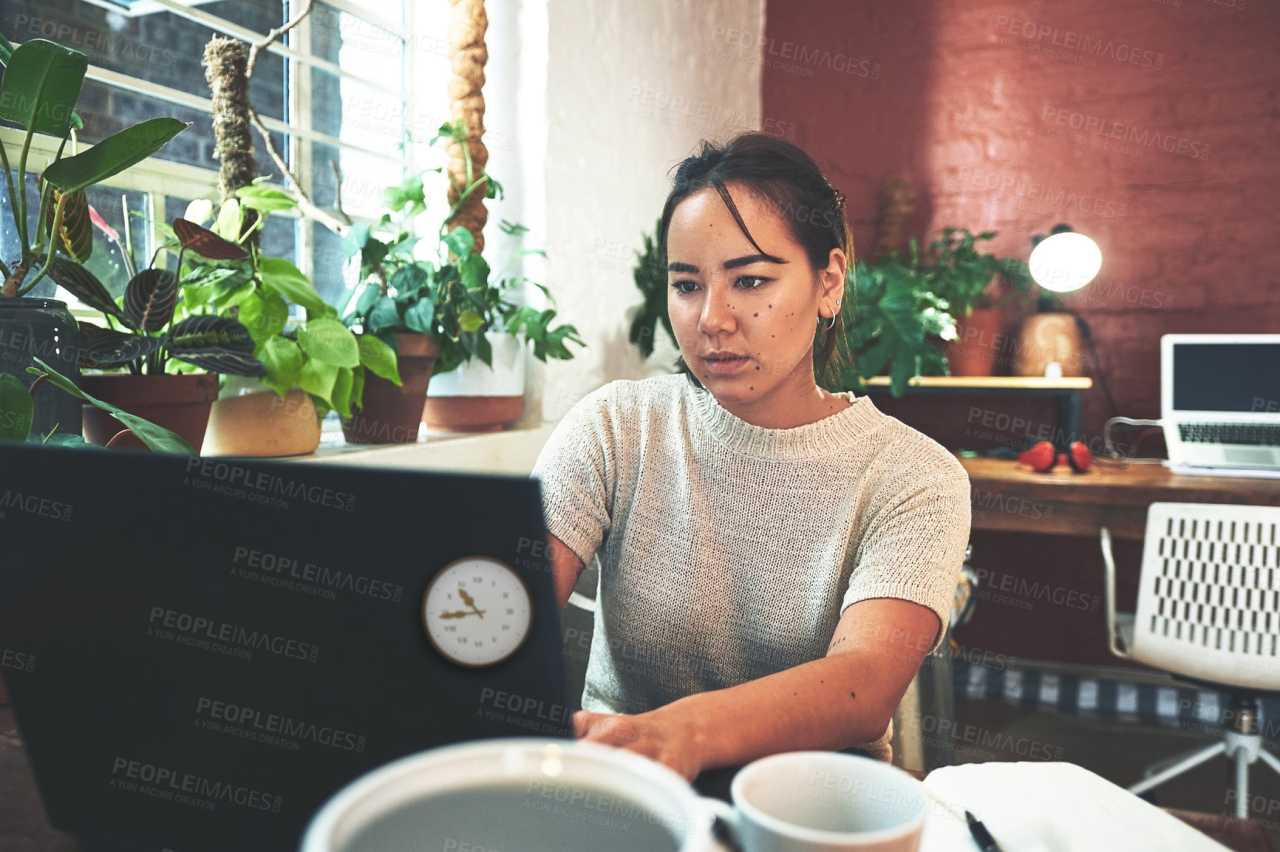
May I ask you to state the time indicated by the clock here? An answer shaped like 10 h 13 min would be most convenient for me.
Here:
10 h 44 min
